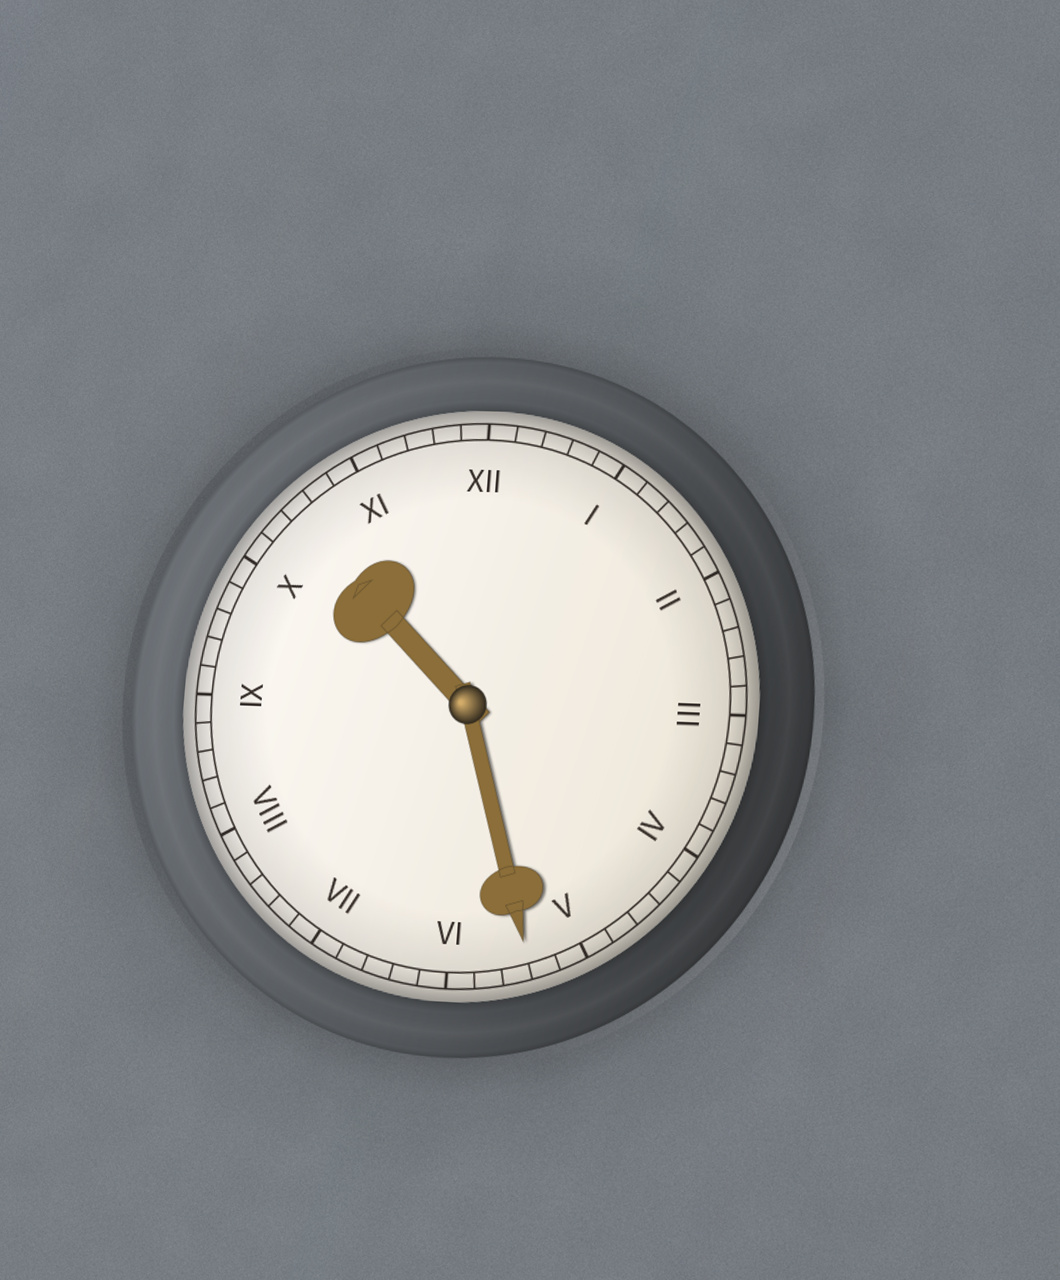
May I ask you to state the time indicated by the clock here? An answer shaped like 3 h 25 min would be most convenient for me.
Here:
10 h 27 min
